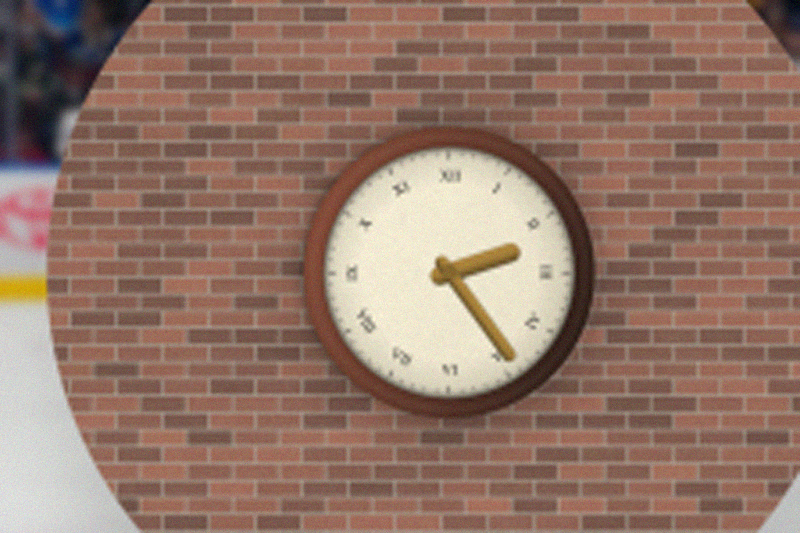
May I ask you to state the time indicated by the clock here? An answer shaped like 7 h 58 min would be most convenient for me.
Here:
2 h 24 min
